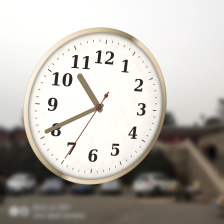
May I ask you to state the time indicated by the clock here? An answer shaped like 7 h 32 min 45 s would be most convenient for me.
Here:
10 h 40 min 35 s
